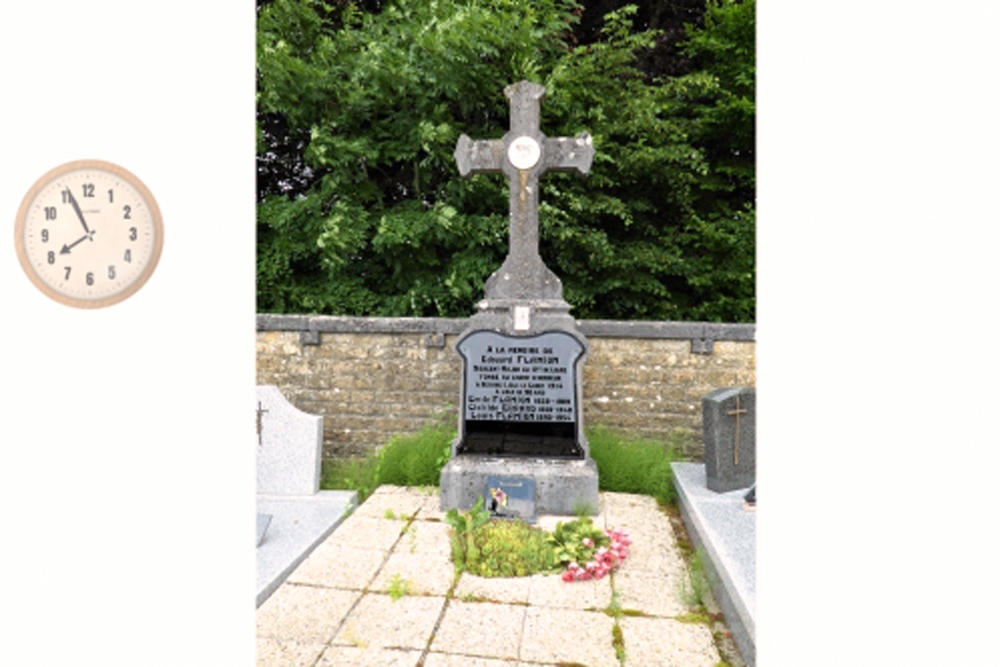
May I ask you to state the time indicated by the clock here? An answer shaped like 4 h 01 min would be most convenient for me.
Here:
7 h 56 min
